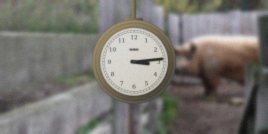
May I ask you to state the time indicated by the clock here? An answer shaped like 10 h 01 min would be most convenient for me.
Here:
3 h 14 min
